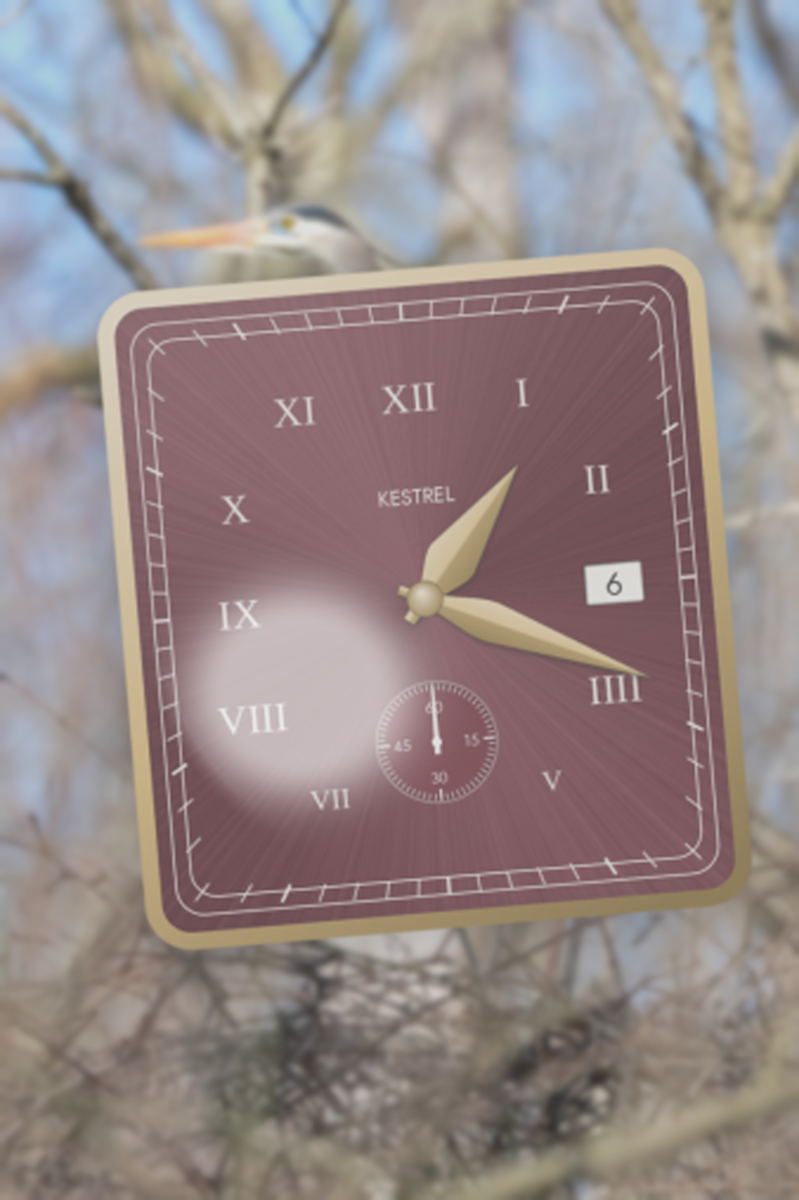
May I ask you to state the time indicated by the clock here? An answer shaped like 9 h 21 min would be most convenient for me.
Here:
1 h 19 min
